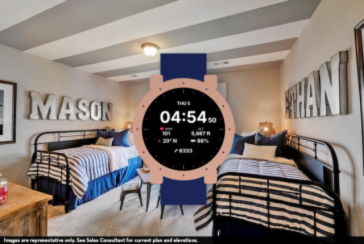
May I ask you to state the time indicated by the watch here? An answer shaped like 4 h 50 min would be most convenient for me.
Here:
4 h 54 min
